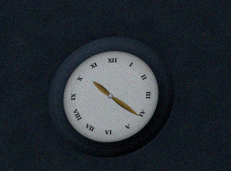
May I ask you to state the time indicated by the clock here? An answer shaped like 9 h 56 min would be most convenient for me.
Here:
10 h 21 min
